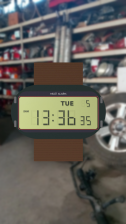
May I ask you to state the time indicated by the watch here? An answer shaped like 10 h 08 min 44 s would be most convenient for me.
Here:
13 h 36 min 35 s
